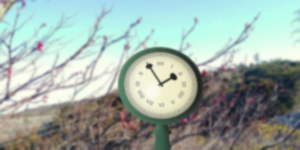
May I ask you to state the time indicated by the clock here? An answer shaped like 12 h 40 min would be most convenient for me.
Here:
1 h 55 min
